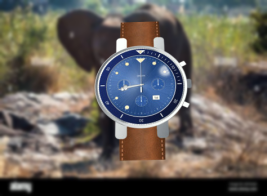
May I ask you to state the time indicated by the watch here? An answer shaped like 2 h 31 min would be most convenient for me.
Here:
8 h 43 min
